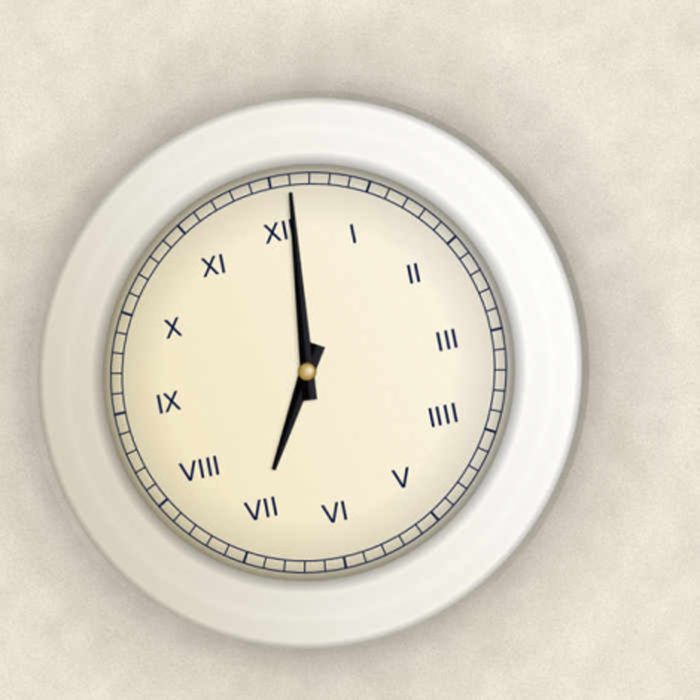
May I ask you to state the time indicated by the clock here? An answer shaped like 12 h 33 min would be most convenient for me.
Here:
7 h 01 min
